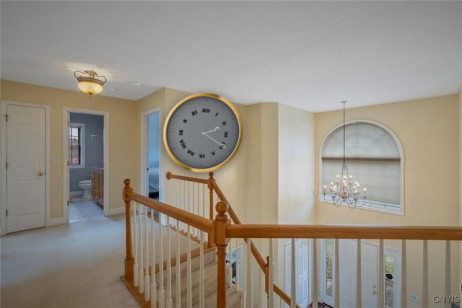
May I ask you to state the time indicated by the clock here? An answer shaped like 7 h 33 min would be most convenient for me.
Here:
2 h 20 min
